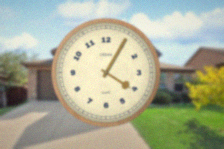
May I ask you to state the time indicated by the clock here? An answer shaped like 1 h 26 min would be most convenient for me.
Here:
4 h 05 min
